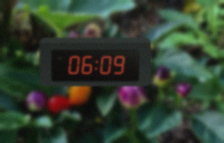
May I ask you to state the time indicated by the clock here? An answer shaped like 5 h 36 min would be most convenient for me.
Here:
6 h 09 min
